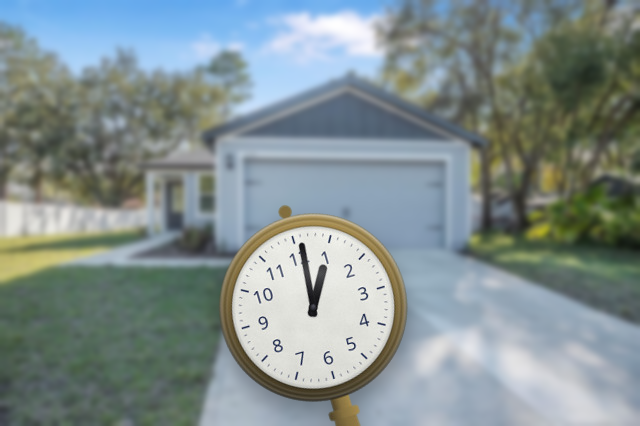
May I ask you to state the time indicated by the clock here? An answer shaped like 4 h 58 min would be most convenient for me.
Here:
1 h 01 min
